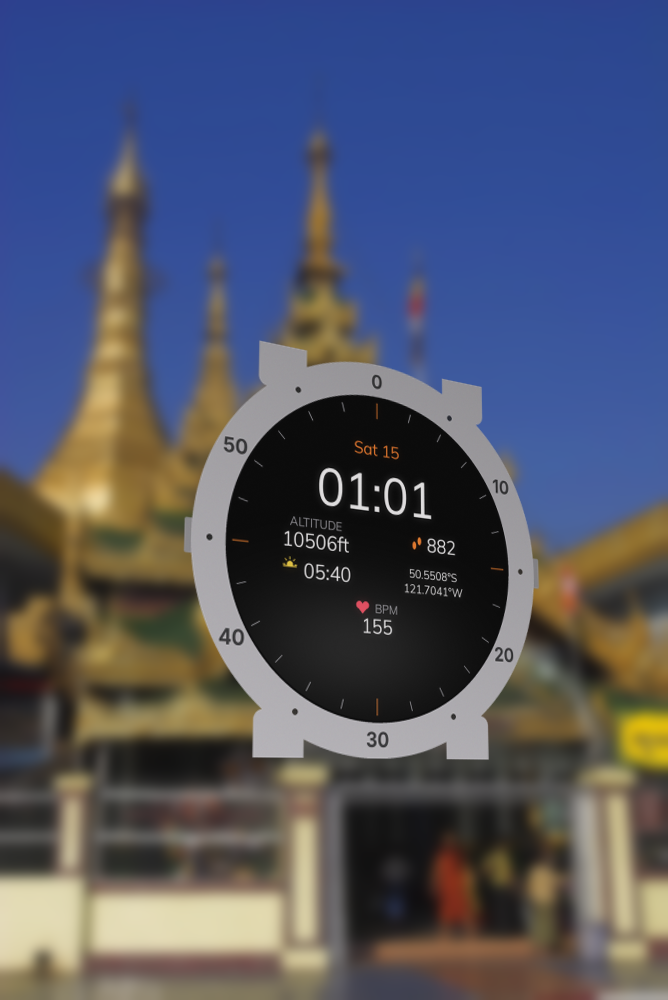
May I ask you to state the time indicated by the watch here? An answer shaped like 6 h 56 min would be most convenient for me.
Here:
1 h 01 min
